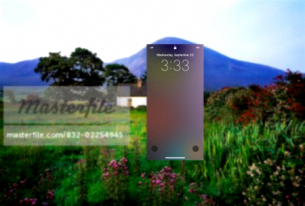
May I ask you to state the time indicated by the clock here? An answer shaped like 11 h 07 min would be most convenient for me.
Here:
3 h 33 min
